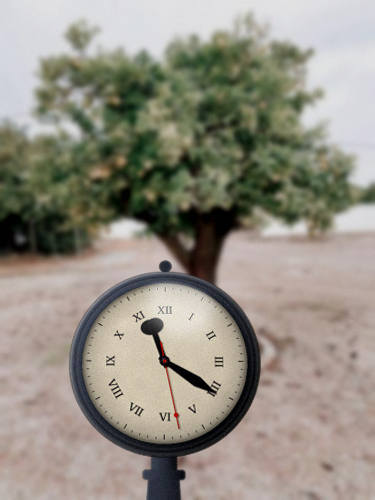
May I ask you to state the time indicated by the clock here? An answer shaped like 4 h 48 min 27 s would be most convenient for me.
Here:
11 h 20 min 28 s
